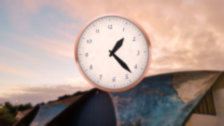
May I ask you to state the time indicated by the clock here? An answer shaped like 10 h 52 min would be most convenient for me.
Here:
1 h 23 min
